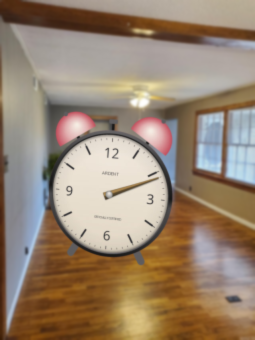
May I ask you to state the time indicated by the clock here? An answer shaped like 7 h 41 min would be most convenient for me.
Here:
2 h 11 min
